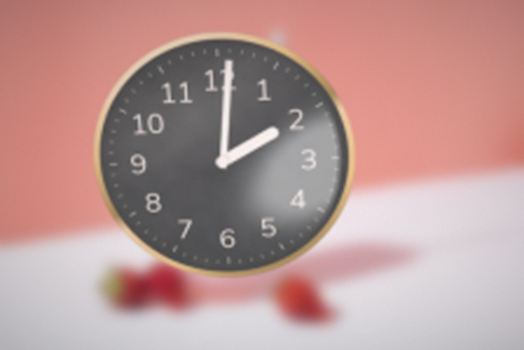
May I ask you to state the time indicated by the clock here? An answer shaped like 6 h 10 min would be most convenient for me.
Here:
2 h 01 min
